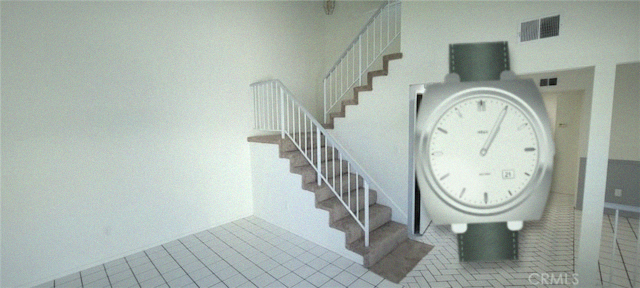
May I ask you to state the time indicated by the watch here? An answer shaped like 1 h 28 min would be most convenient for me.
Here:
1 h 05 min
